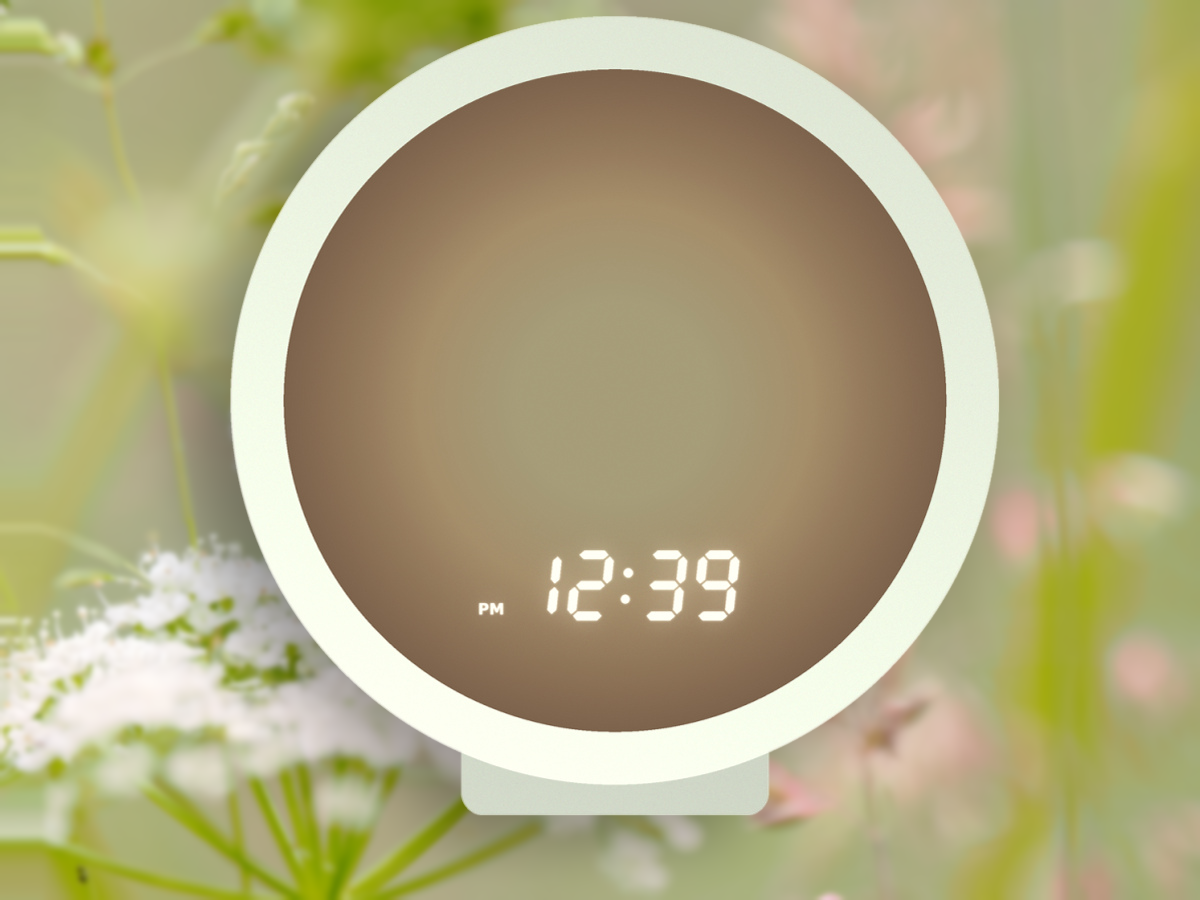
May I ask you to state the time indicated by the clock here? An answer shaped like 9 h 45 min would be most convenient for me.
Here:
12 h 39 min
